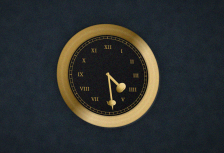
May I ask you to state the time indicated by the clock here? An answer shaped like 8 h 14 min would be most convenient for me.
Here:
4 h 29 min
